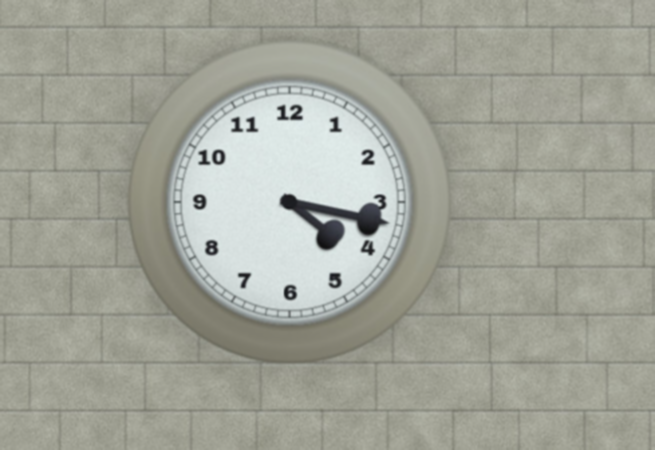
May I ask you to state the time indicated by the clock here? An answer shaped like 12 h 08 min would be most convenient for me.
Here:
4 h 17 min
